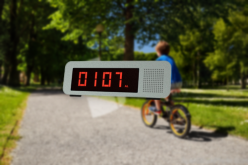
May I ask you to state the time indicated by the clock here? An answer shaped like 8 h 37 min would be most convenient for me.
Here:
1 h 07 min
